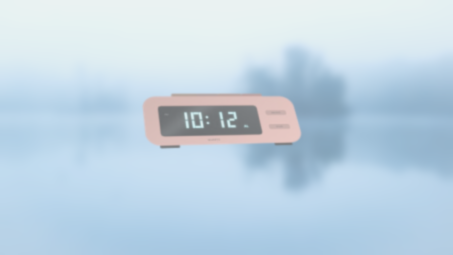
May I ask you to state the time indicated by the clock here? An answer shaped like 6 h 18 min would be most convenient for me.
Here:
10 h 12 min
